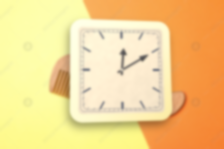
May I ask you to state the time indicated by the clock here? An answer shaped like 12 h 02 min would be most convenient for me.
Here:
12 h 10 min
